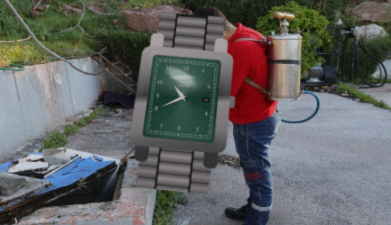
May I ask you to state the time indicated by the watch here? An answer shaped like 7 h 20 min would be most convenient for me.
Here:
10 h 40 min
